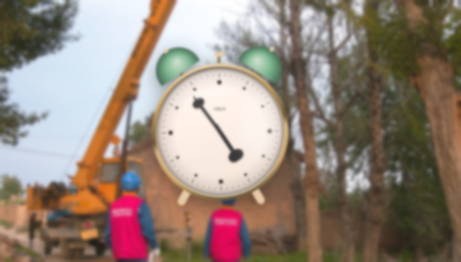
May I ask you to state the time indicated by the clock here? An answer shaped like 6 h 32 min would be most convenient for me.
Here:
4 h 54 min
